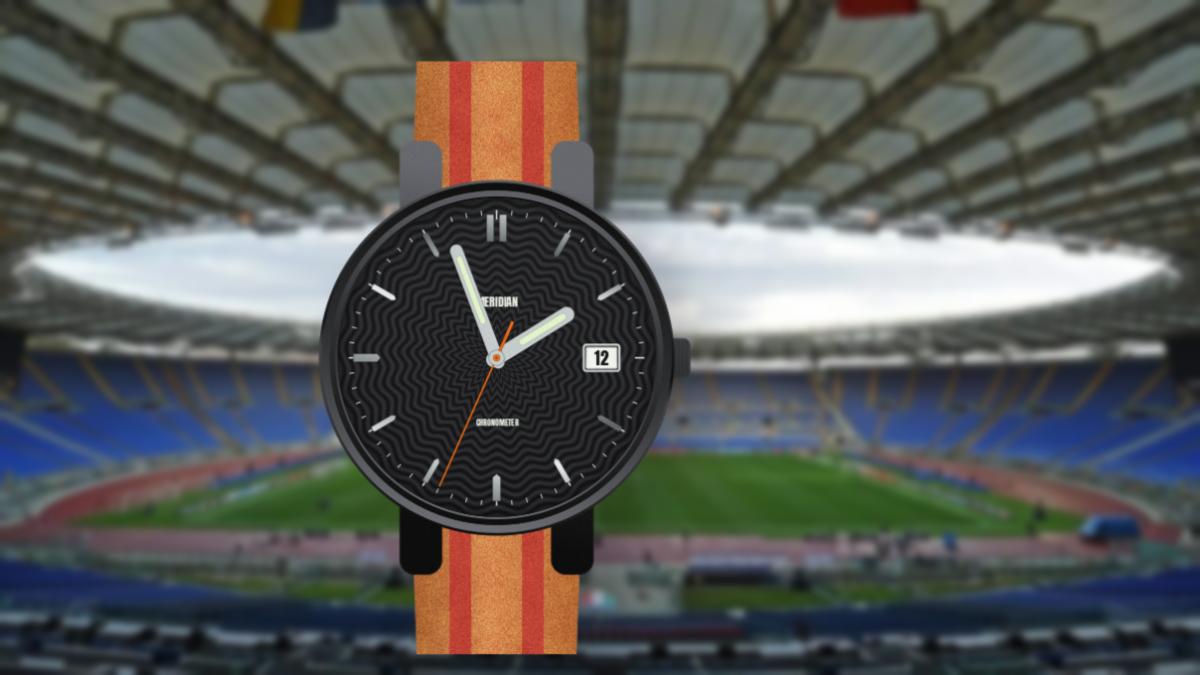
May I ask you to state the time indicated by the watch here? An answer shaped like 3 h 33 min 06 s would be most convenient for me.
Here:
1 h 56 min 34 s
